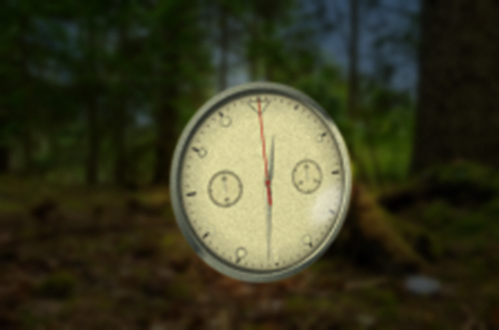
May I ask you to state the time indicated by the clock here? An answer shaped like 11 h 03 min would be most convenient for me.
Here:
12 h 31 min
